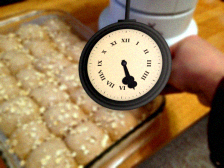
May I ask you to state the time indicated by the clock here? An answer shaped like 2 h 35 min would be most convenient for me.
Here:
5 h 26 min
